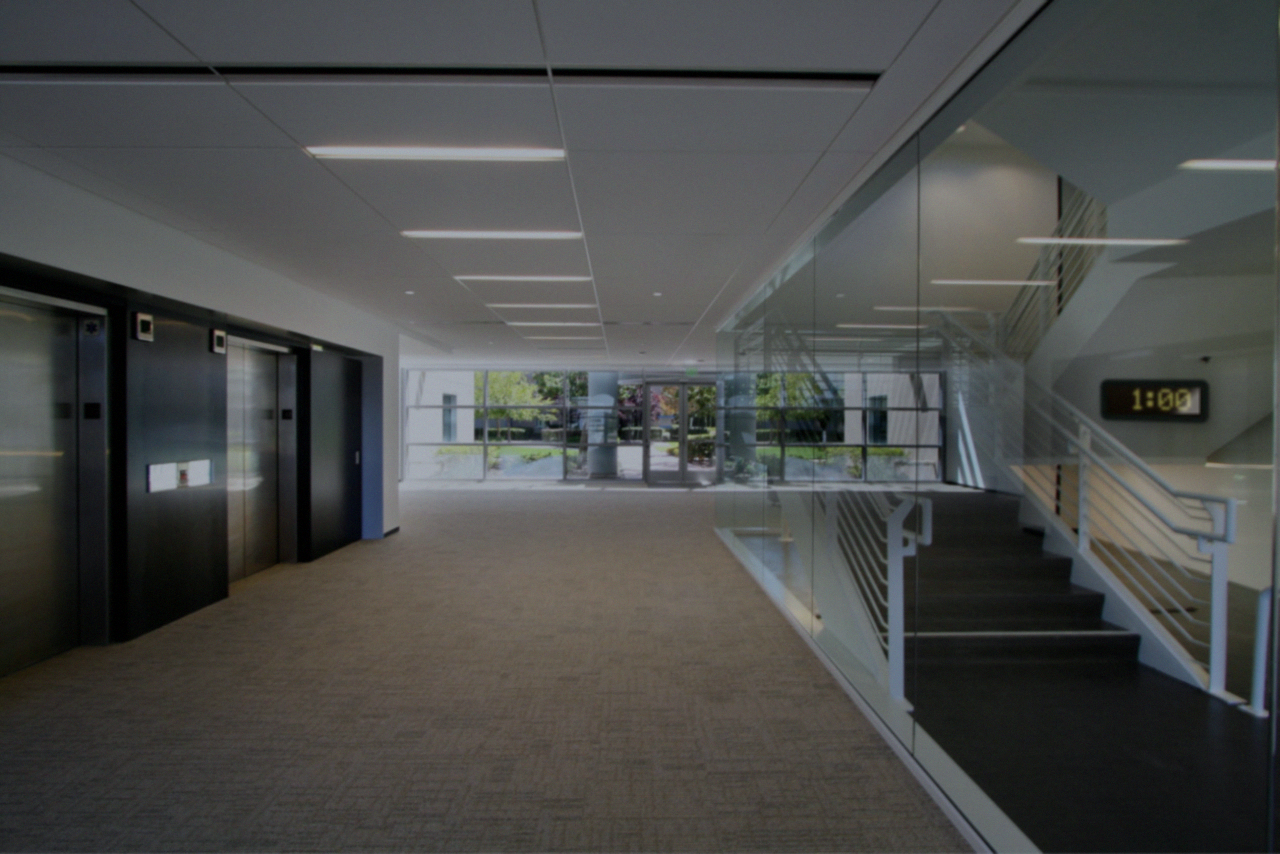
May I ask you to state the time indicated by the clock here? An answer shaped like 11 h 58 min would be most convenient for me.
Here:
1 h 00 min
